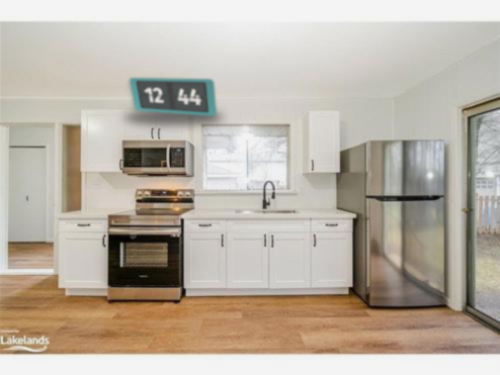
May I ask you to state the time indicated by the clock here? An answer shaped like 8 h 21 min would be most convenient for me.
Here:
12 h 44 min
